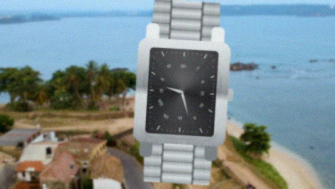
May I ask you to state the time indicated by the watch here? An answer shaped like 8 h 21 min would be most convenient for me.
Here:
9 h 27 min
